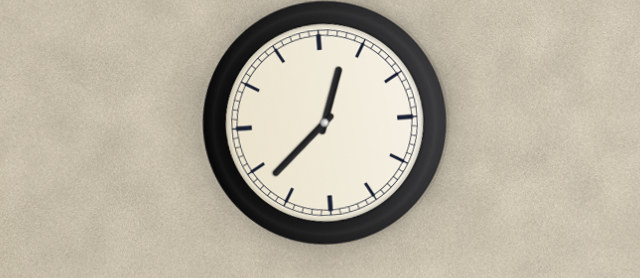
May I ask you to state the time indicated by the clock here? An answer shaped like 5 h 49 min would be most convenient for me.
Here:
12 h 38 min
